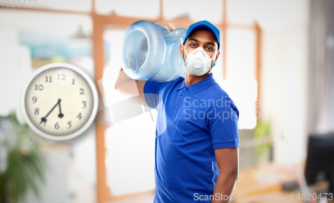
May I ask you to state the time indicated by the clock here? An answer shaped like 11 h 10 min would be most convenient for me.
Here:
5 h 36 min
